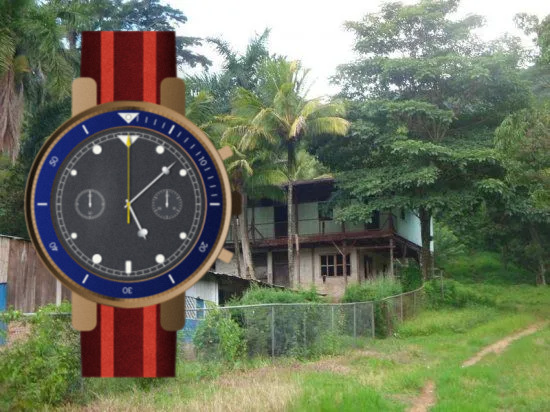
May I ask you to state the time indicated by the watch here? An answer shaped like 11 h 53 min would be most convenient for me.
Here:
5 h 08 min
